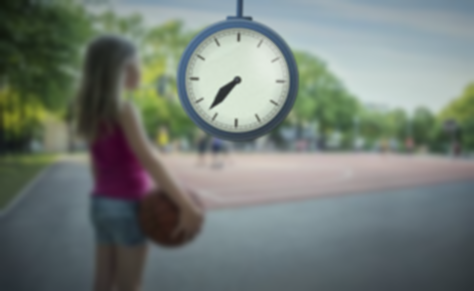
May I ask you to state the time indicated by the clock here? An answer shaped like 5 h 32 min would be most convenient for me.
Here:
7 h 37 min
